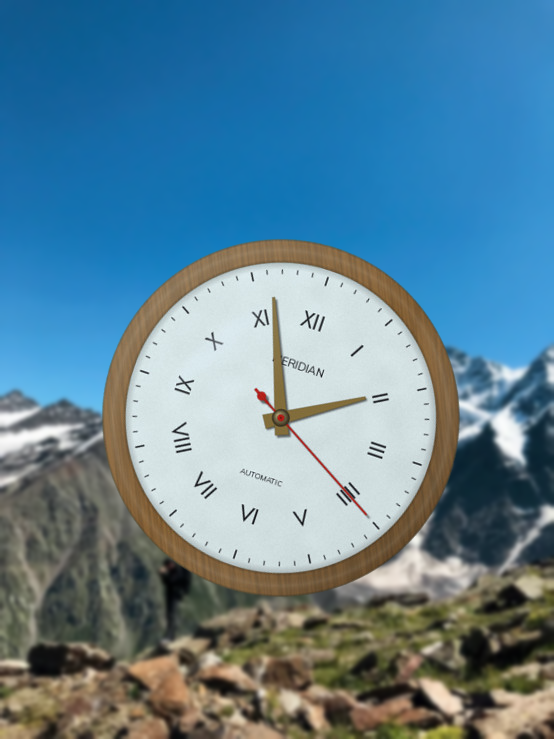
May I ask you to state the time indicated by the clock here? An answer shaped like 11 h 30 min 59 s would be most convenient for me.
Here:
1 h 56 min 20 s
